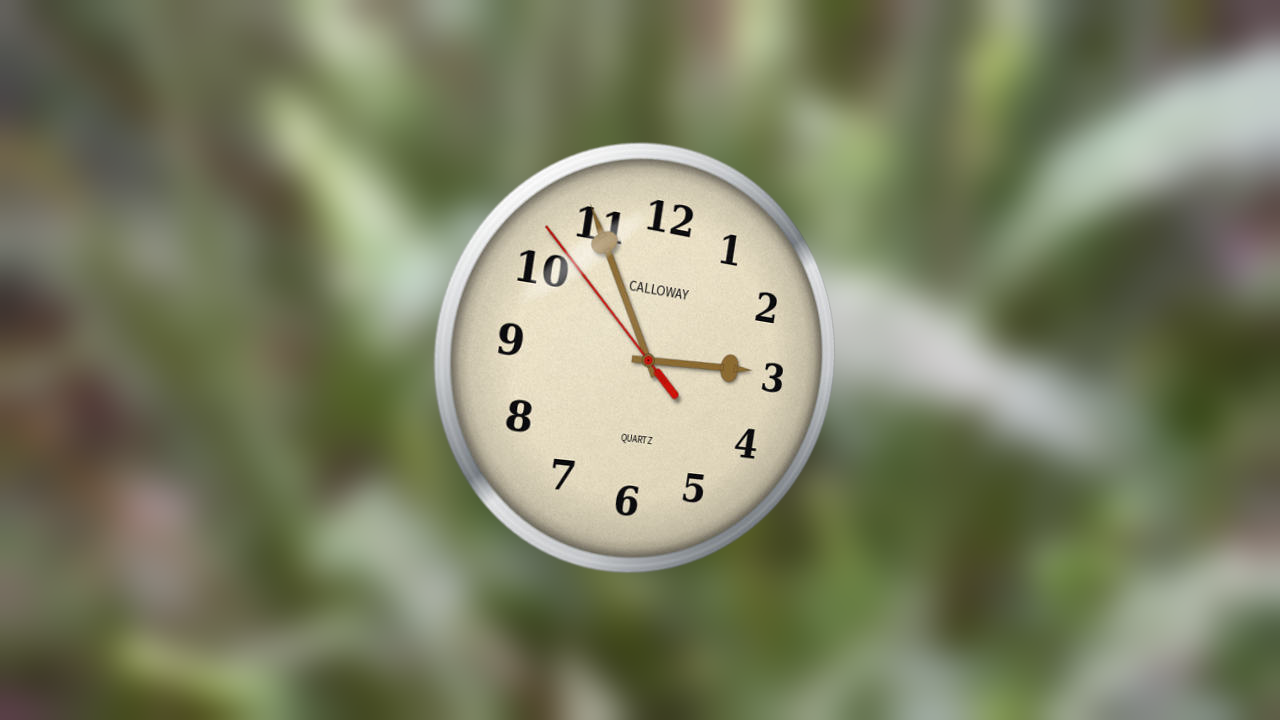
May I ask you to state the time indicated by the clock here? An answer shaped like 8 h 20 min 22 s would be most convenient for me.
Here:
2 h 54 min 52 s
